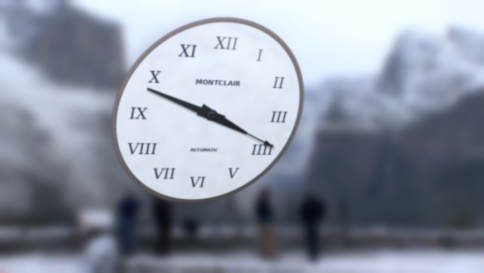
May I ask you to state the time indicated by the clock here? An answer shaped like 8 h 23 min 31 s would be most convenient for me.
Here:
3 h 48 min 19 s
